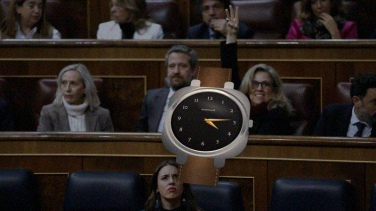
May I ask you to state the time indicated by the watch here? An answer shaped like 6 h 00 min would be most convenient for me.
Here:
4 h 14 min
